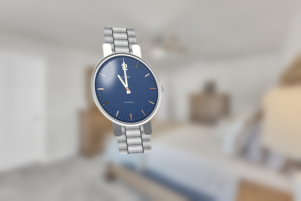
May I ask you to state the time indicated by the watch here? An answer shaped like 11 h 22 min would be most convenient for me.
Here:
11 h 00 min
